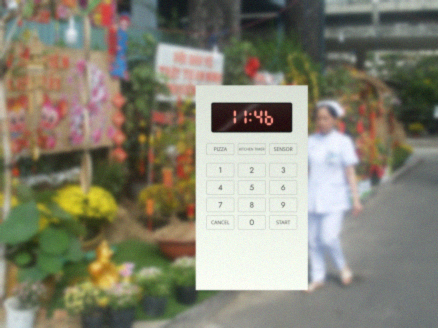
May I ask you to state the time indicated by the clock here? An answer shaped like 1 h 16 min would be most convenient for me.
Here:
11 h 46 min
